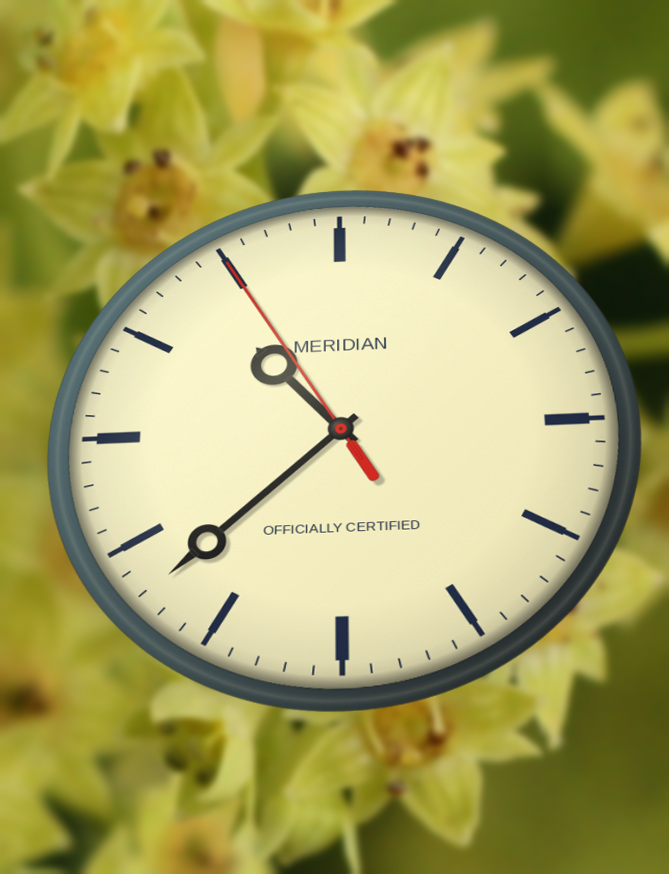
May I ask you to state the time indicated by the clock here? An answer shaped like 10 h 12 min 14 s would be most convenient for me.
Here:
10 h 37 min 55 s
